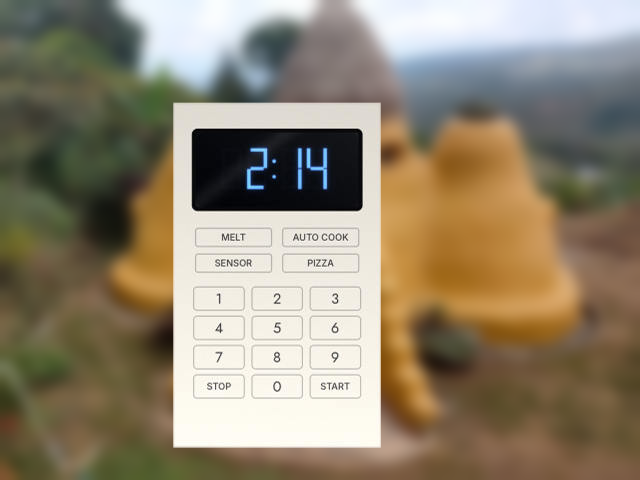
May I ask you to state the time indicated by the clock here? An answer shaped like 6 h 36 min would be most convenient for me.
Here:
2 h 14 min
